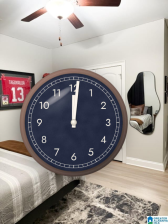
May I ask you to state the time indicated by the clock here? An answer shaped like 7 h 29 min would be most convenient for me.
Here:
12 h 01 min
